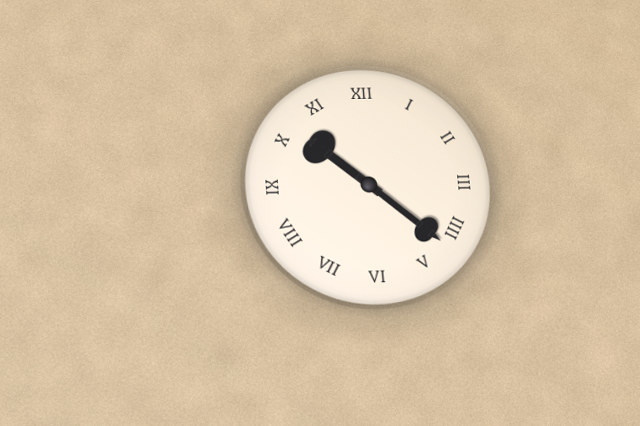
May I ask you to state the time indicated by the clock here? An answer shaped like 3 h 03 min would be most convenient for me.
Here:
10 h 22 min
